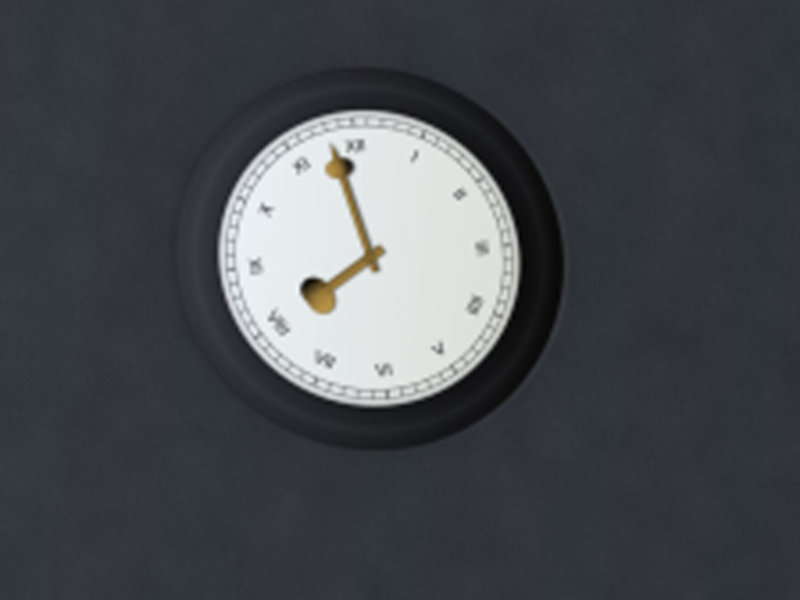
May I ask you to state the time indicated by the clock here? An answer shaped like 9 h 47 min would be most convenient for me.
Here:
7 h 58 min
